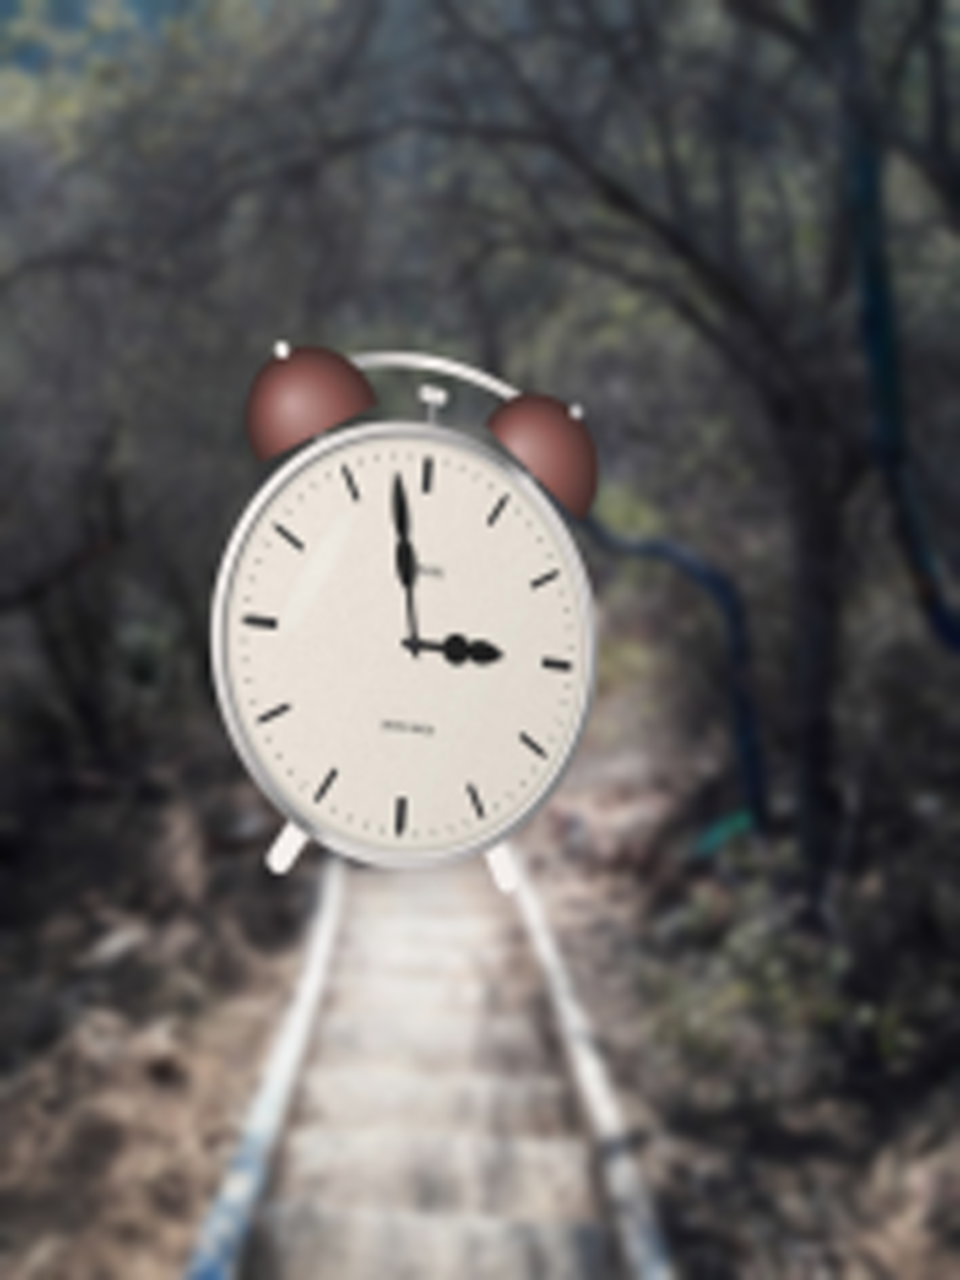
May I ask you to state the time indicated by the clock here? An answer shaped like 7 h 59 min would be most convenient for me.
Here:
2 h 58 min
